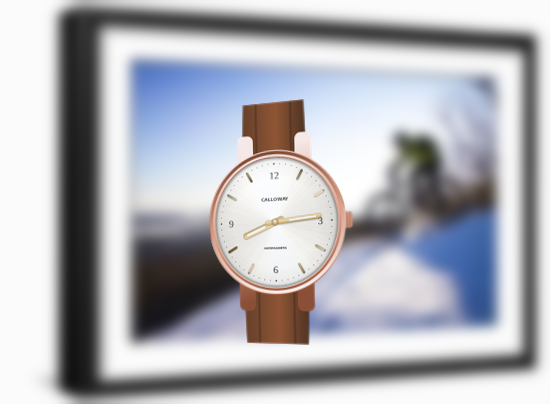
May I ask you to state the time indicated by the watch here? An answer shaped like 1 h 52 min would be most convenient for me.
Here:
8 h 14 min
